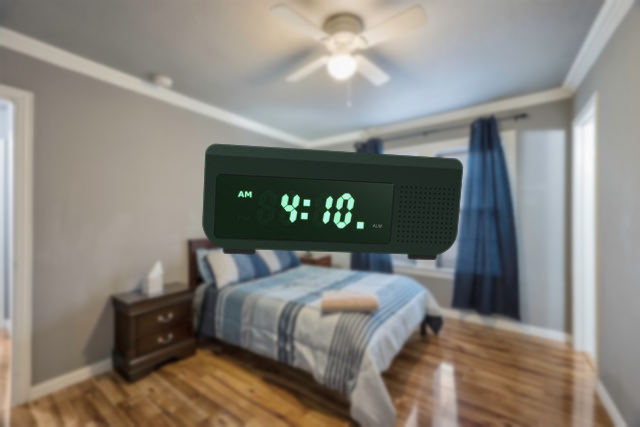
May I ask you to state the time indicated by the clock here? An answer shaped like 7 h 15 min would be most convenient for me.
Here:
4 h 10 min
